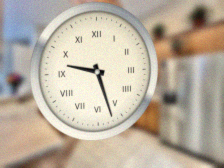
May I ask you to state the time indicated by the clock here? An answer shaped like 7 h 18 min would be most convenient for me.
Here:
9 h 27 min
